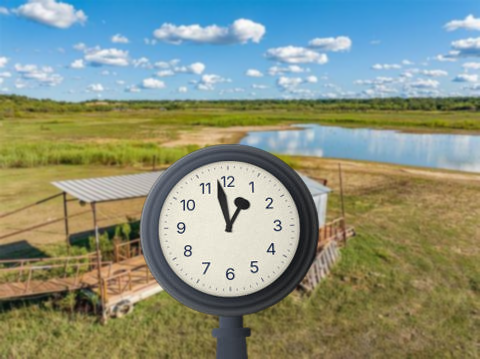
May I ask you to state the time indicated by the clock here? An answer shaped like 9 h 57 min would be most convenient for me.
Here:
12 h 58 min
